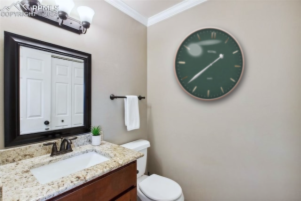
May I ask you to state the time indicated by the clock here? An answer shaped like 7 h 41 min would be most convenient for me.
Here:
1 h 38 min
